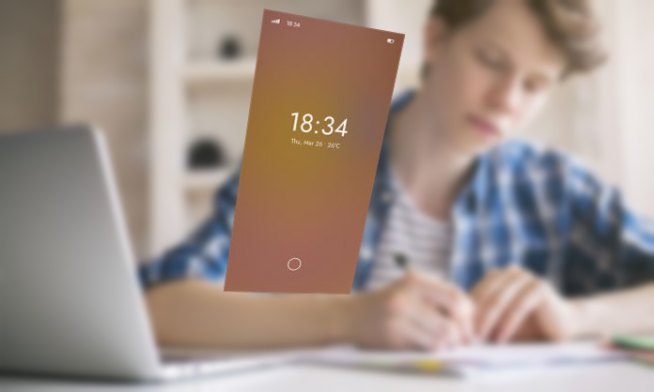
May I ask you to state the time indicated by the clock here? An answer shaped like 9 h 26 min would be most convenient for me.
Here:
18 h 34 min
